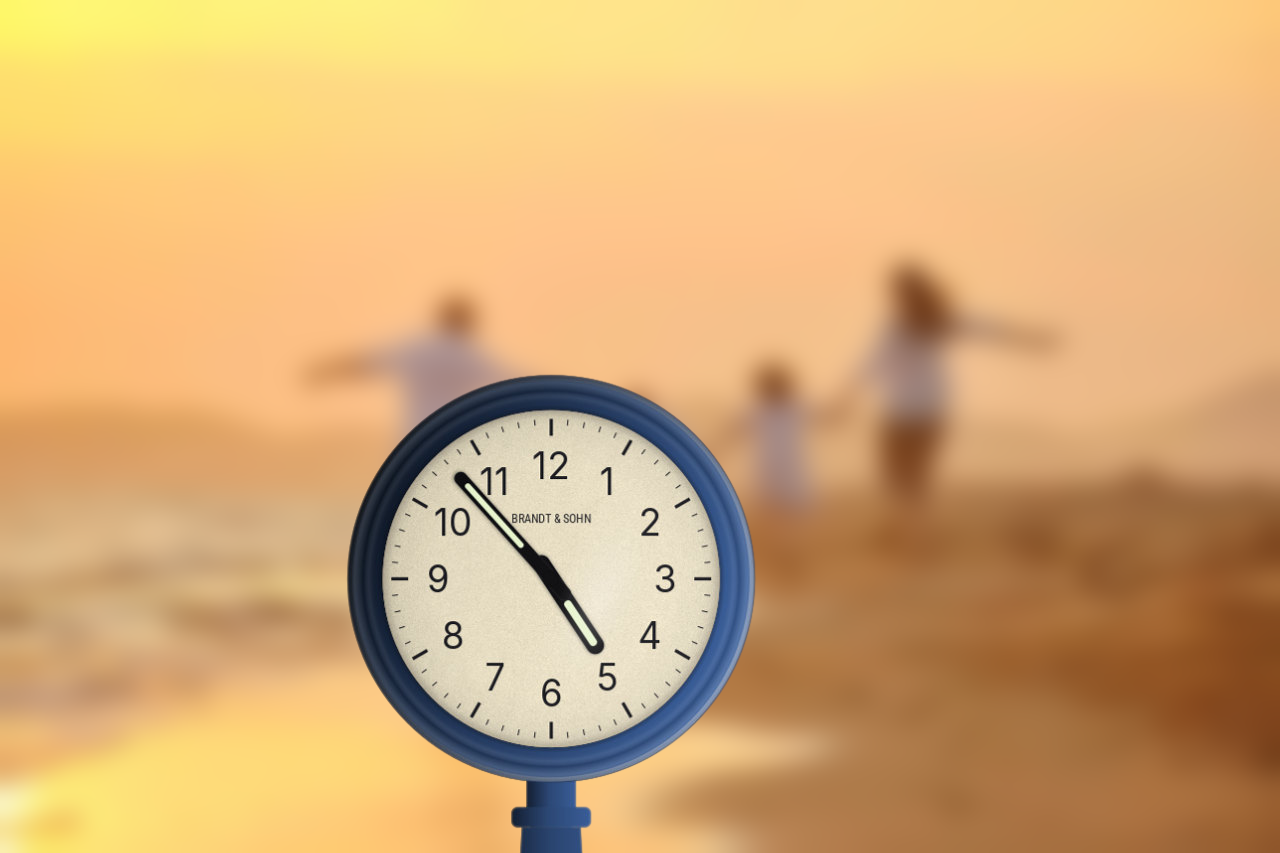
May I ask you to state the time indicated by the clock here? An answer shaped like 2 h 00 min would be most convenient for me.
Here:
4 h 53 min
